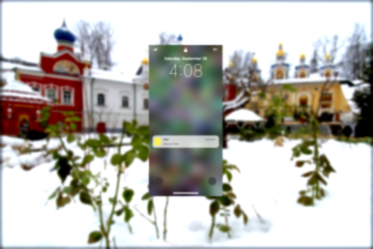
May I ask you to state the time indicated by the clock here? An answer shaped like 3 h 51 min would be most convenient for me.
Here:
4 h 08 min
